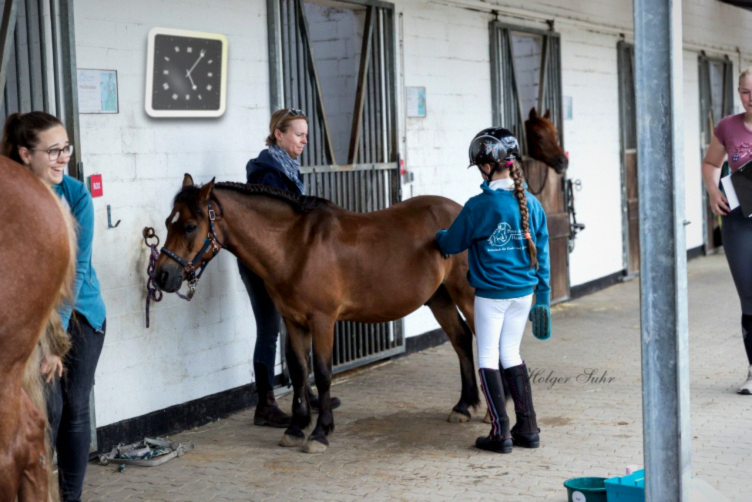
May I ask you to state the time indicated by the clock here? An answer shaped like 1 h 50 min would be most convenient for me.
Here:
5 h 06 min
